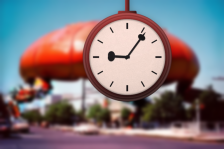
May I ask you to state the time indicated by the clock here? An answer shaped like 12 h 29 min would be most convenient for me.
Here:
9 h 06 min
